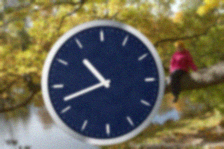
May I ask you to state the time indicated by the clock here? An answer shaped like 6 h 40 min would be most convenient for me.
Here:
10 h 42 min
